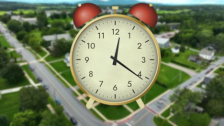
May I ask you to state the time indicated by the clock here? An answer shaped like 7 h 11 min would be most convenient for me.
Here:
12 h 21 min
